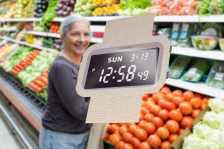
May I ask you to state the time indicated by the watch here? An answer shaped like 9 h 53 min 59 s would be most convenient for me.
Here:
12 h 58 min 49 s
